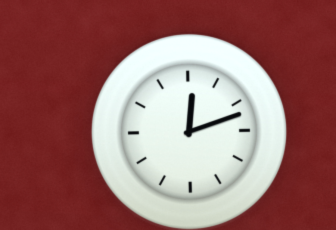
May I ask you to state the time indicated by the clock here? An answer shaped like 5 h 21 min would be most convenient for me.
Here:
12 h 12 min
